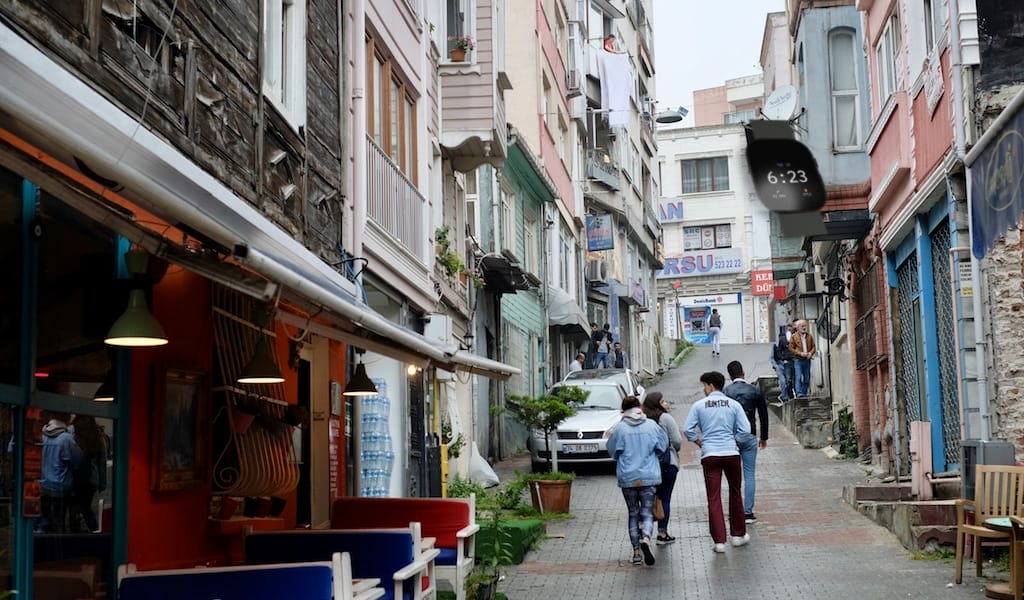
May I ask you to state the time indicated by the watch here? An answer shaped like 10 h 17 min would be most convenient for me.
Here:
6 h 23 min
